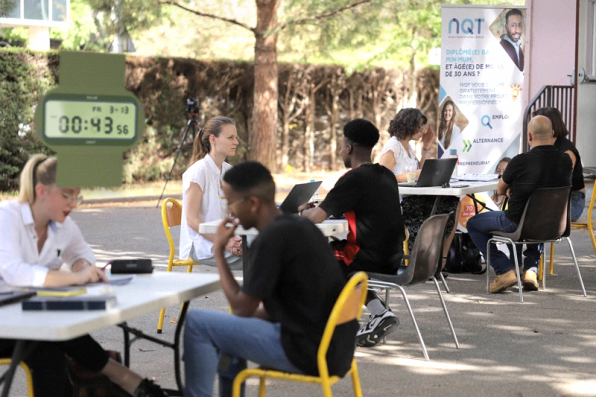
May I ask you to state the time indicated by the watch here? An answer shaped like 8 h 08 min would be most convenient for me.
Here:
0 h 43 min
